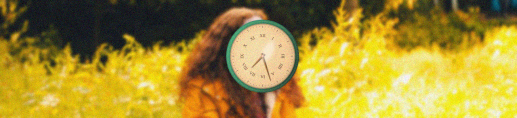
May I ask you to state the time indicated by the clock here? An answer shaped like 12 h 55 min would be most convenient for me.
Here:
7 h 27 min
